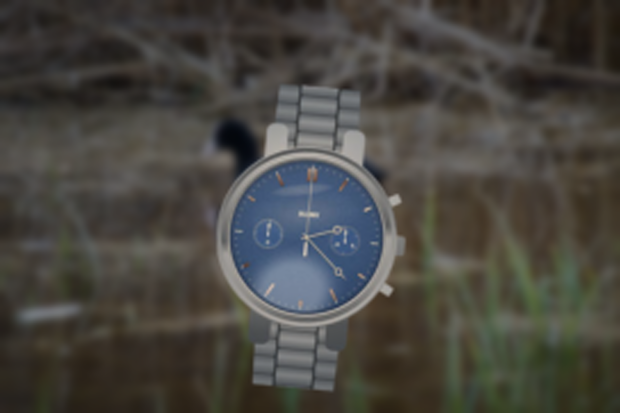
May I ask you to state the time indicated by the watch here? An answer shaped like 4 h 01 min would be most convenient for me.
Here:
2 h 22 min
